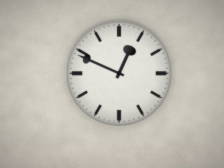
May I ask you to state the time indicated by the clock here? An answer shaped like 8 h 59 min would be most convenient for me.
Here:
12 h 49 min
